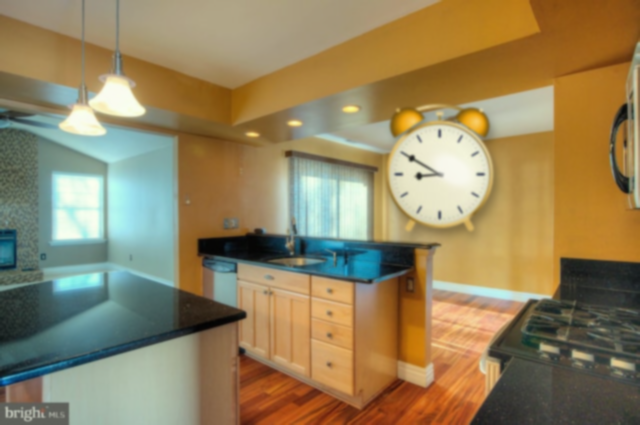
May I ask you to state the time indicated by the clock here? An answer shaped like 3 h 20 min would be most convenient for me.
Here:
8 h 50 min
